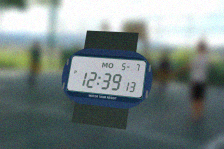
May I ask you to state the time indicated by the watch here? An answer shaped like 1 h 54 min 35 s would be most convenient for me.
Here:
12 h 39 min 13 s
